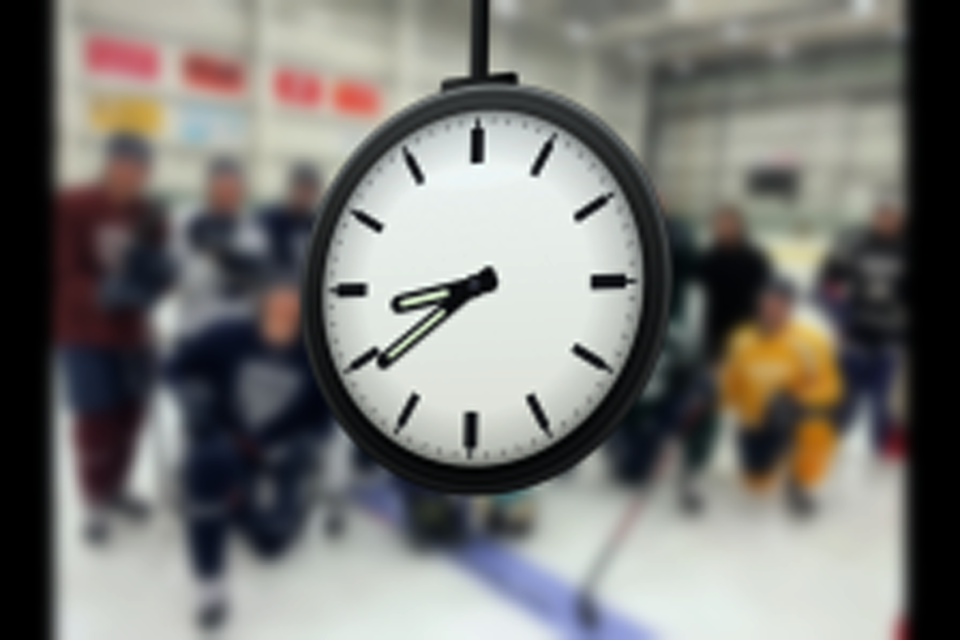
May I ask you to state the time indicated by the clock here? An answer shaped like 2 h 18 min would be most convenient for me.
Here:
8 h 39 min
